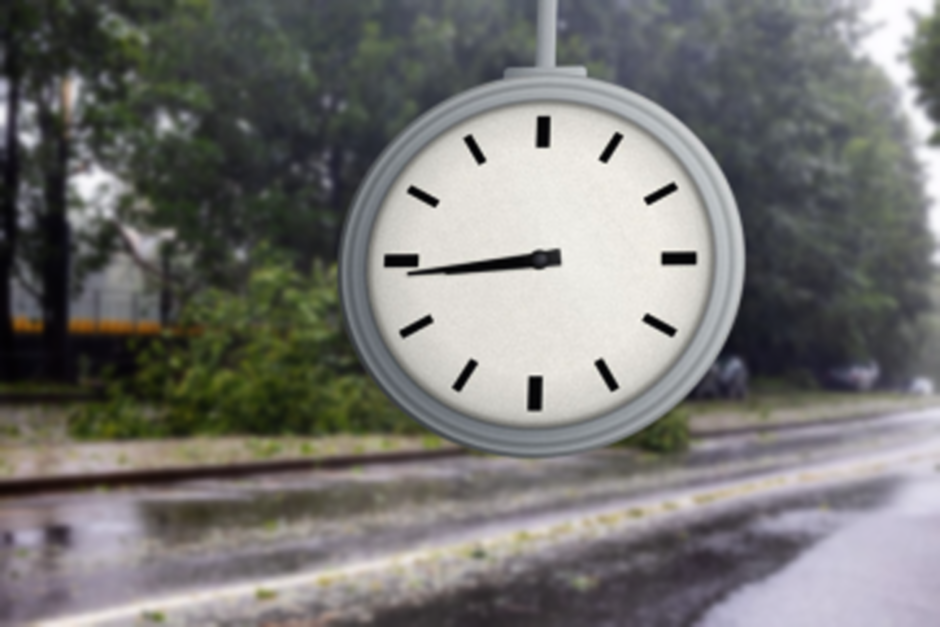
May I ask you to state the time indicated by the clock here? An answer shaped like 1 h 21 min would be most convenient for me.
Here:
8 h 44 min
